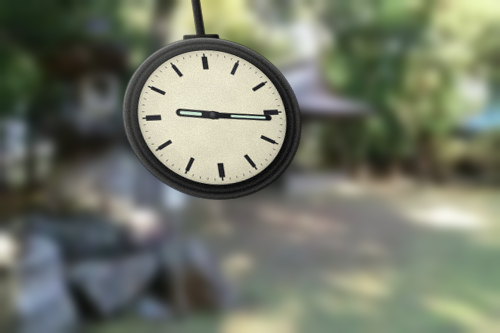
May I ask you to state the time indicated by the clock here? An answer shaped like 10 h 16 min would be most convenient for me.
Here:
9 h 16 min
